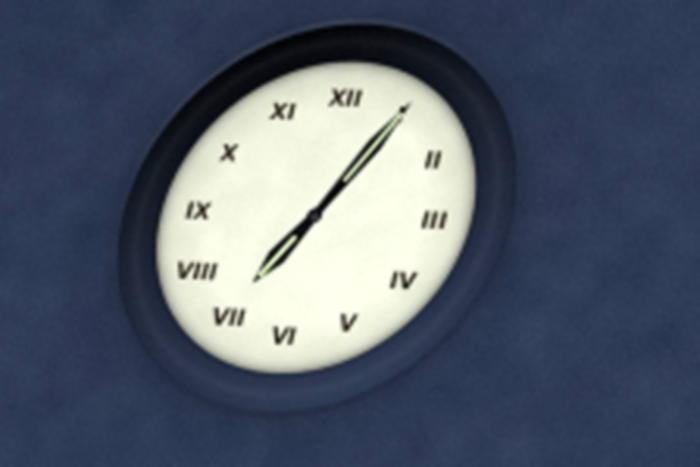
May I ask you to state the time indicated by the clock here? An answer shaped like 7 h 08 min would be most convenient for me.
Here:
7 h 05 min
